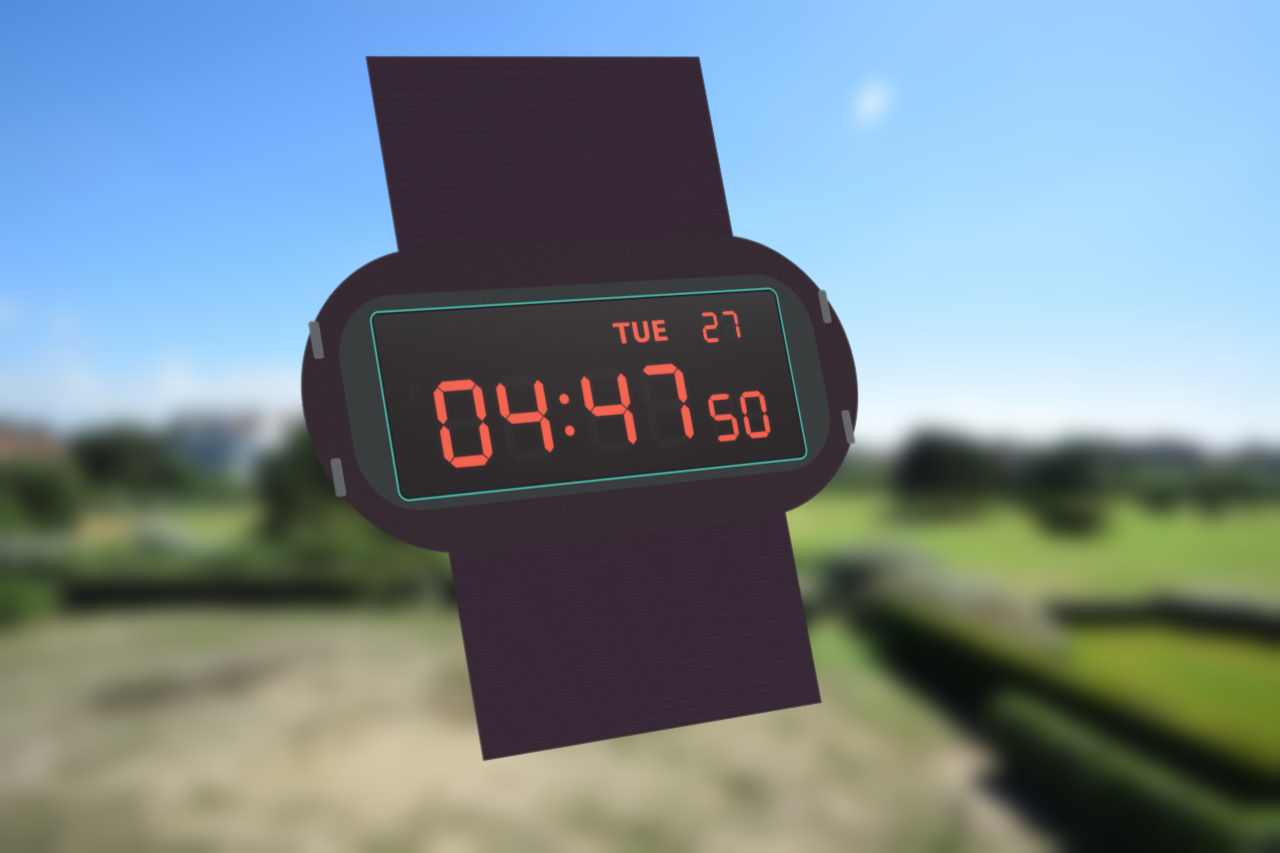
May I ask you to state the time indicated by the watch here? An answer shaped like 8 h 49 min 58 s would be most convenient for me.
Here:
4 h 47 min 50 s
